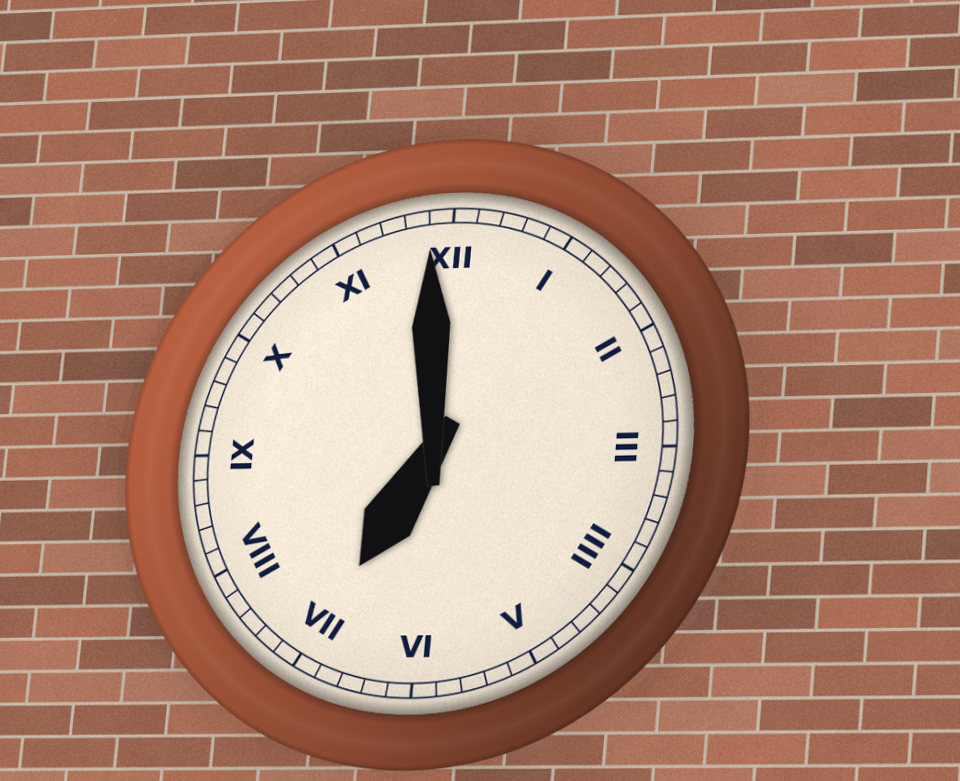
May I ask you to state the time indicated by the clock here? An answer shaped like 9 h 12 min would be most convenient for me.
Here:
6 h 59 min
